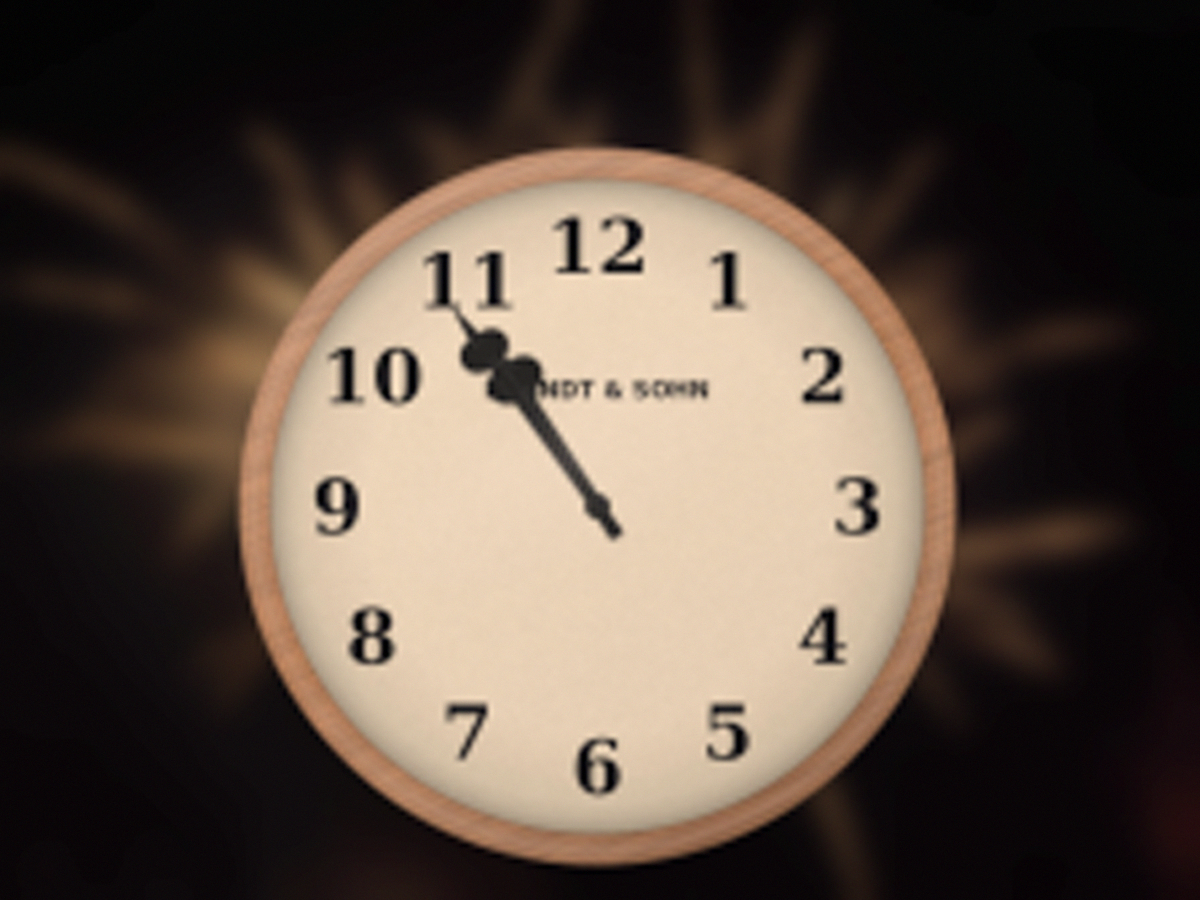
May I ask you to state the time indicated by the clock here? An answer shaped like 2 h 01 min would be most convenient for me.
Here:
10 h 54 min
